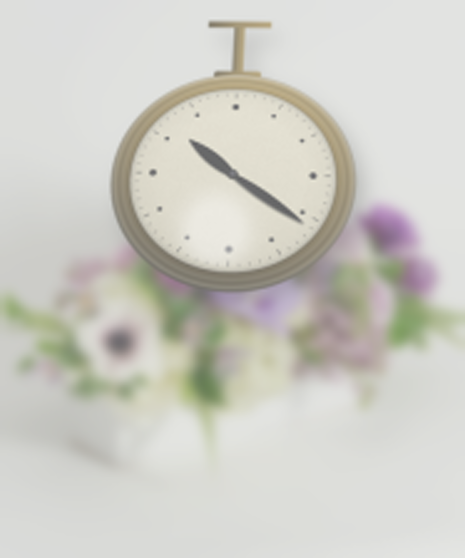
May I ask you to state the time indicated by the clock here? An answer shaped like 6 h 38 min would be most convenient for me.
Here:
10 h 21 min
